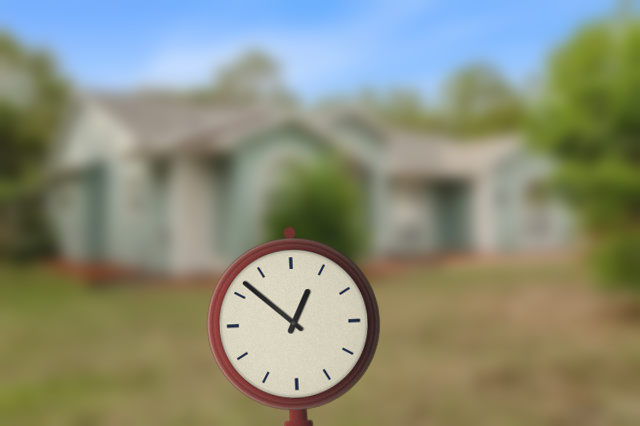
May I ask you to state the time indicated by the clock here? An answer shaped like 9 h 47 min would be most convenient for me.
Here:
12 h 52 min
